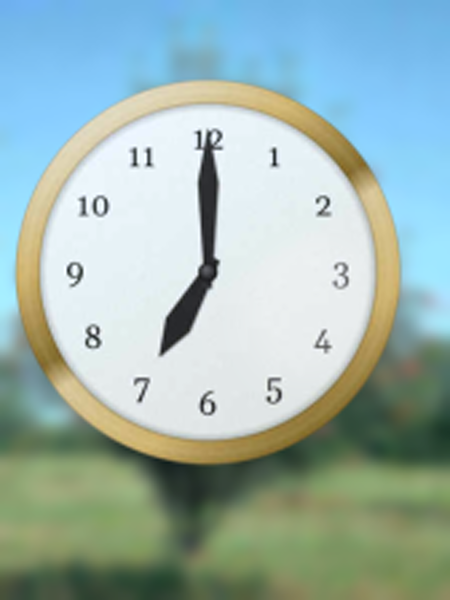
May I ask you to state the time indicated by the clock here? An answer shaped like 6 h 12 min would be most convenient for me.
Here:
7 h 00 min
